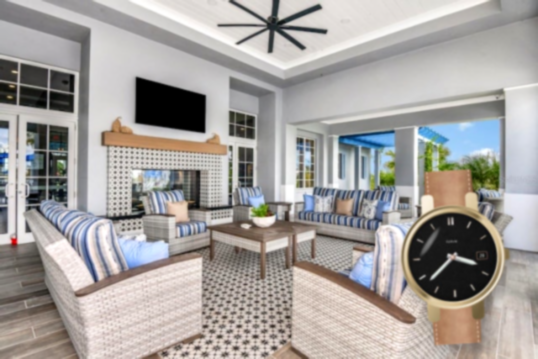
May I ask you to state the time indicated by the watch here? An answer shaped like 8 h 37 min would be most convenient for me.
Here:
3 h 38 min
